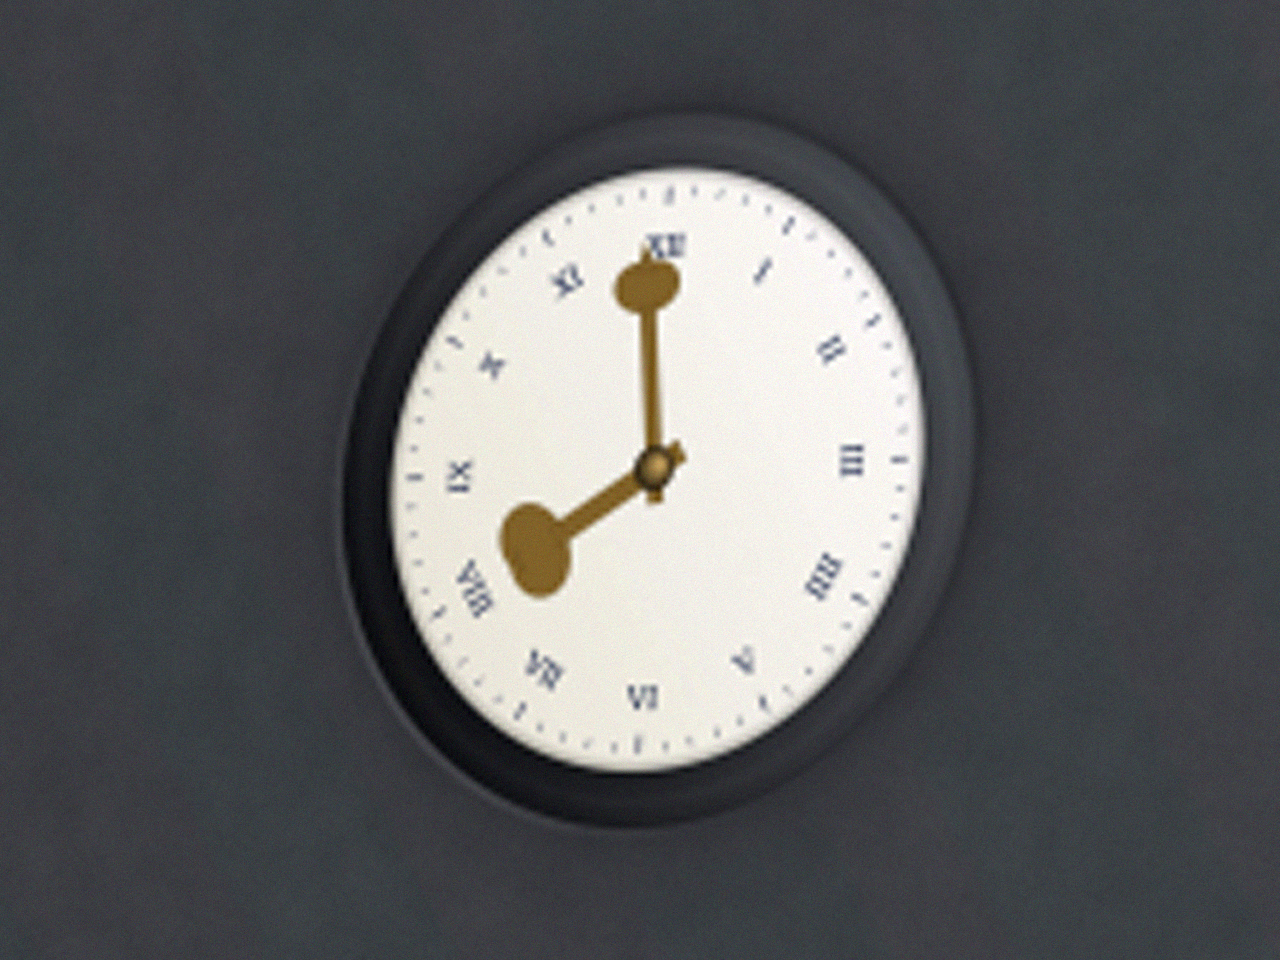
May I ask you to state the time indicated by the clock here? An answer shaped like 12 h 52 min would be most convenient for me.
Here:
7 h 59 min
